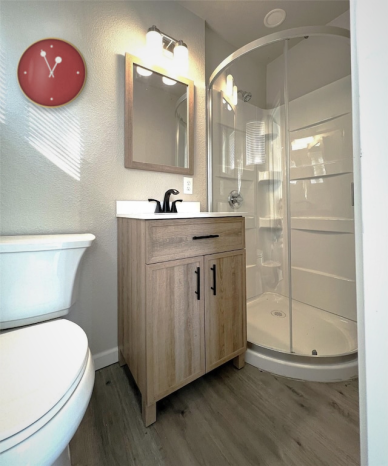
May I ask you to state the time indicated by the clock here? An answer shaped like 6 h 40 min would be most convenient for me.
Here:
12 h 56 min
